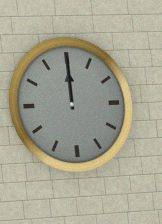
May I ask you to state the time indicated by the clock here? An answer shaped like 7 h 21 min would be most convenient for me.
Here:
12 h 00 min
